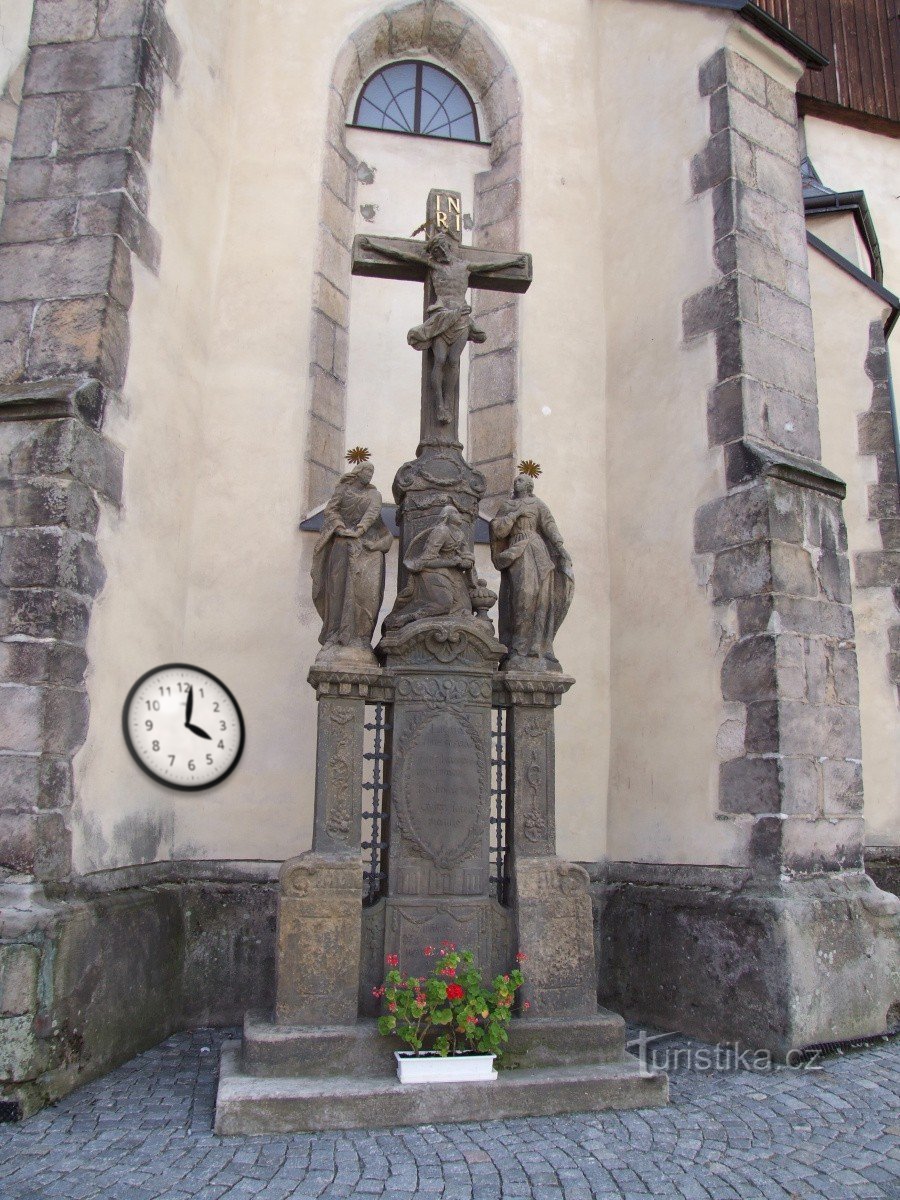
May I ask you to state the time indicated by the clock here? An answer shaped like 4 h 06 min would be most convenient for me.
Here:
4 h 02 min
